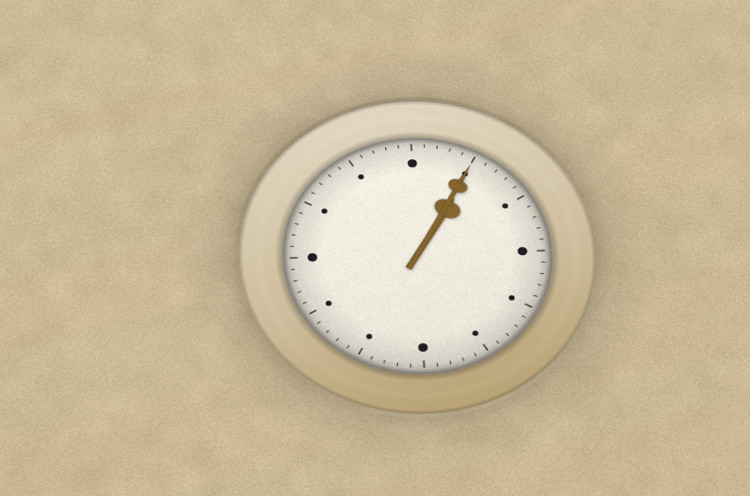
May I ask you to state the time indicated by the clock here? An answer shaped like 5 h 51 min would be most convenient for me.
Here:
1 h 05 min
